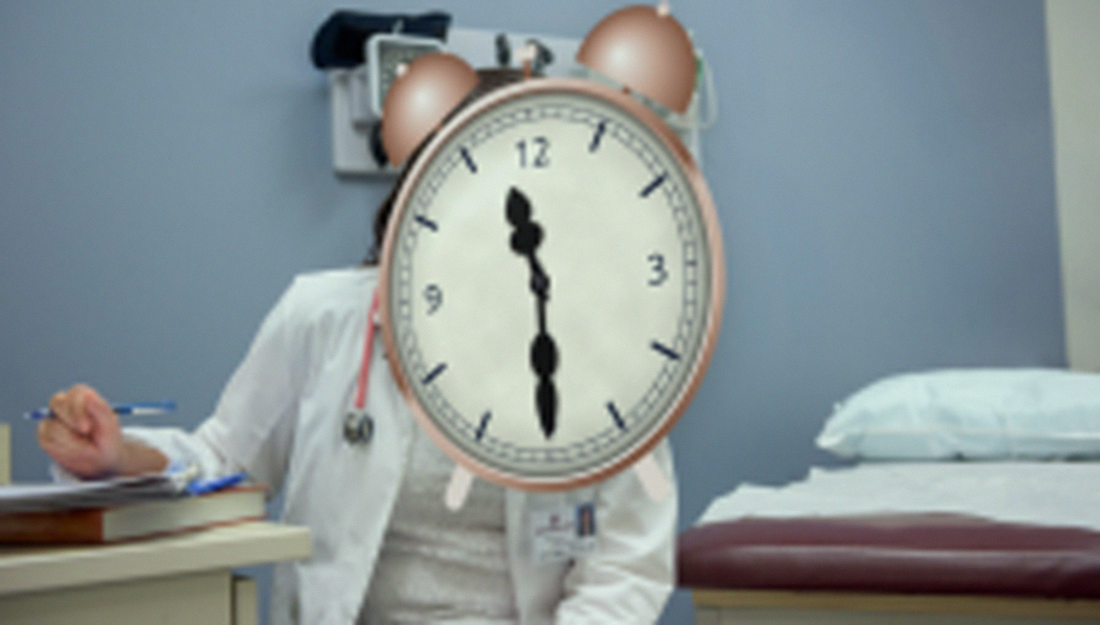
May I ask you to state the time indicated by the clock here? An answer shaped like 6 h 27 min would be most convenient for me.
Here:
11 h 30 min
